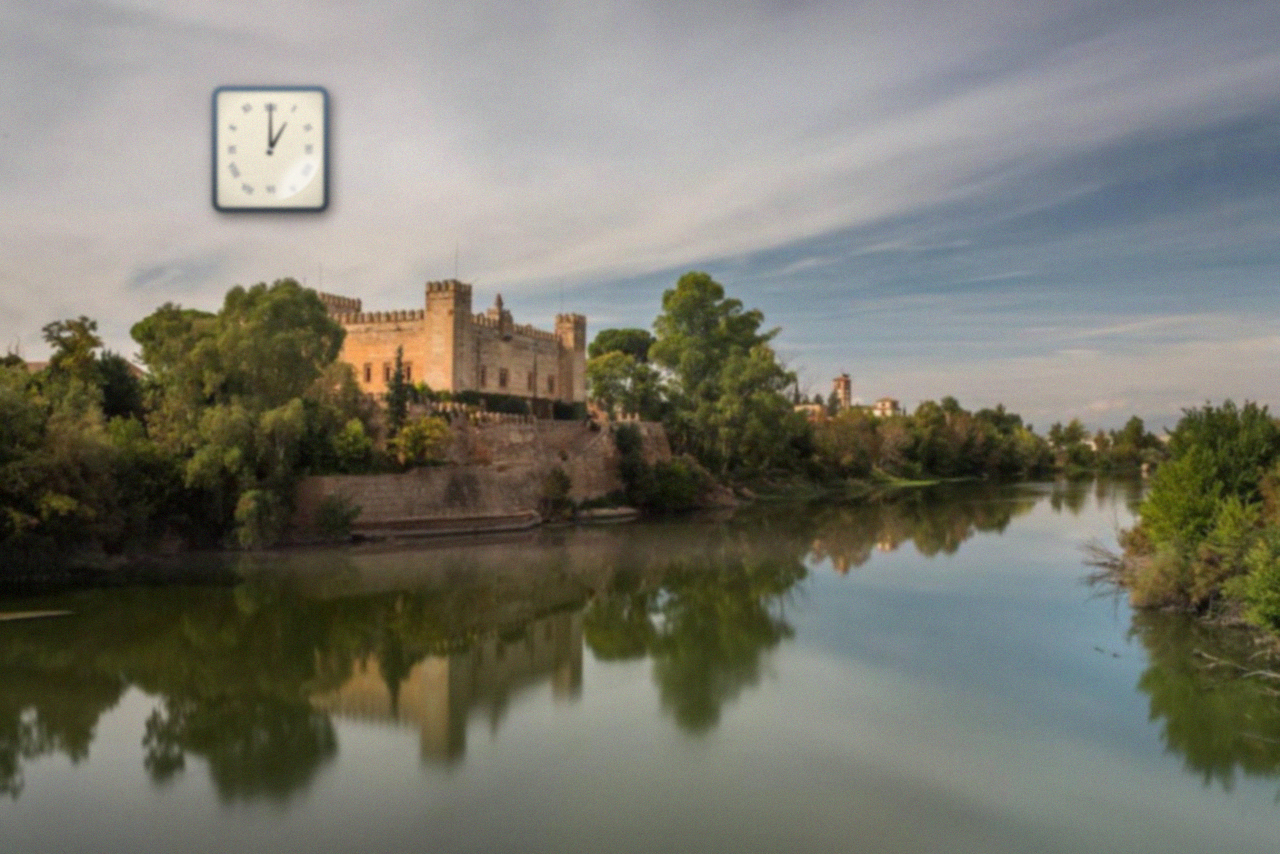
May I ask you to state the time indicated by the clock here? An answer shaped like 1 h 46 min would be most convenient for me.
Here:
1 h 00 min
